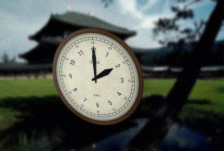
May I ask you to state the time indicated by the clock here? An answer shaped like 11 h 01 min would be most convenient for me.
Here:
2 h 00 min
